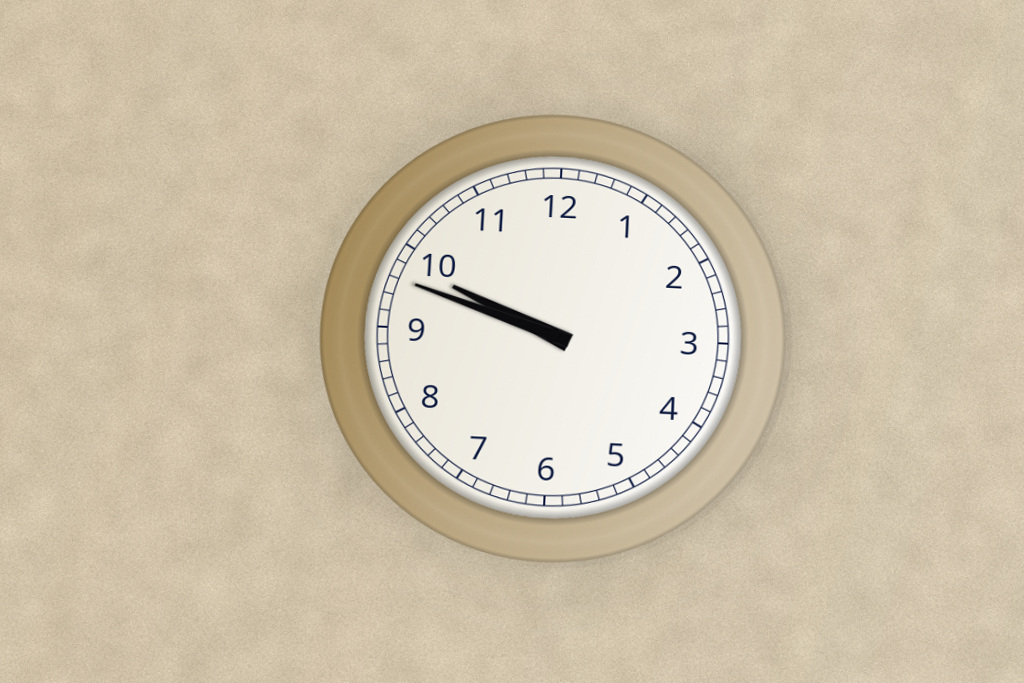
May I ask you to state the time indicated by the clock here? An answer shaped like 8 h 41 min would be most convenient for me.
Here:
9 h 48 min
